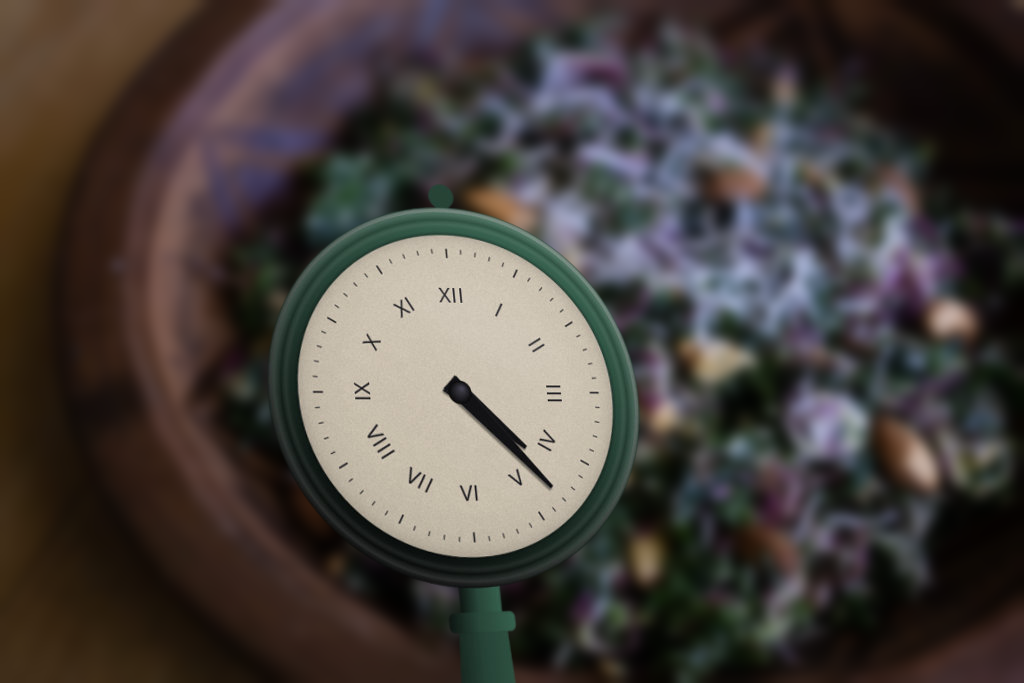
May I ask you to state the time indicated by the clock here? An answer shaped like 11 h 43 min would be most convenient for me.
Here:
4 h 23 min
